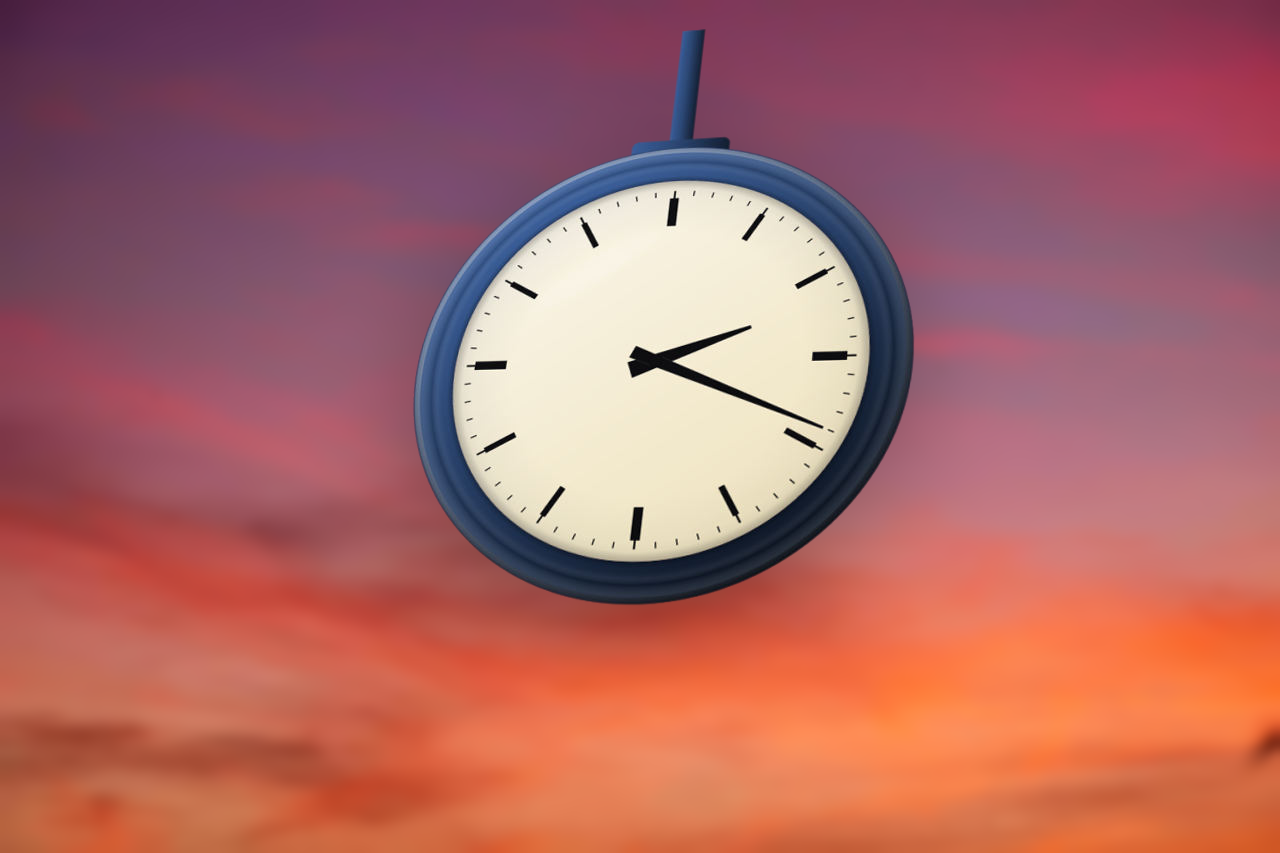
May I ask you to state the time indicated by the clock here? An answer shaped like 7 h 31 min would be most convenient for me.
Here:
2 h 19 min
